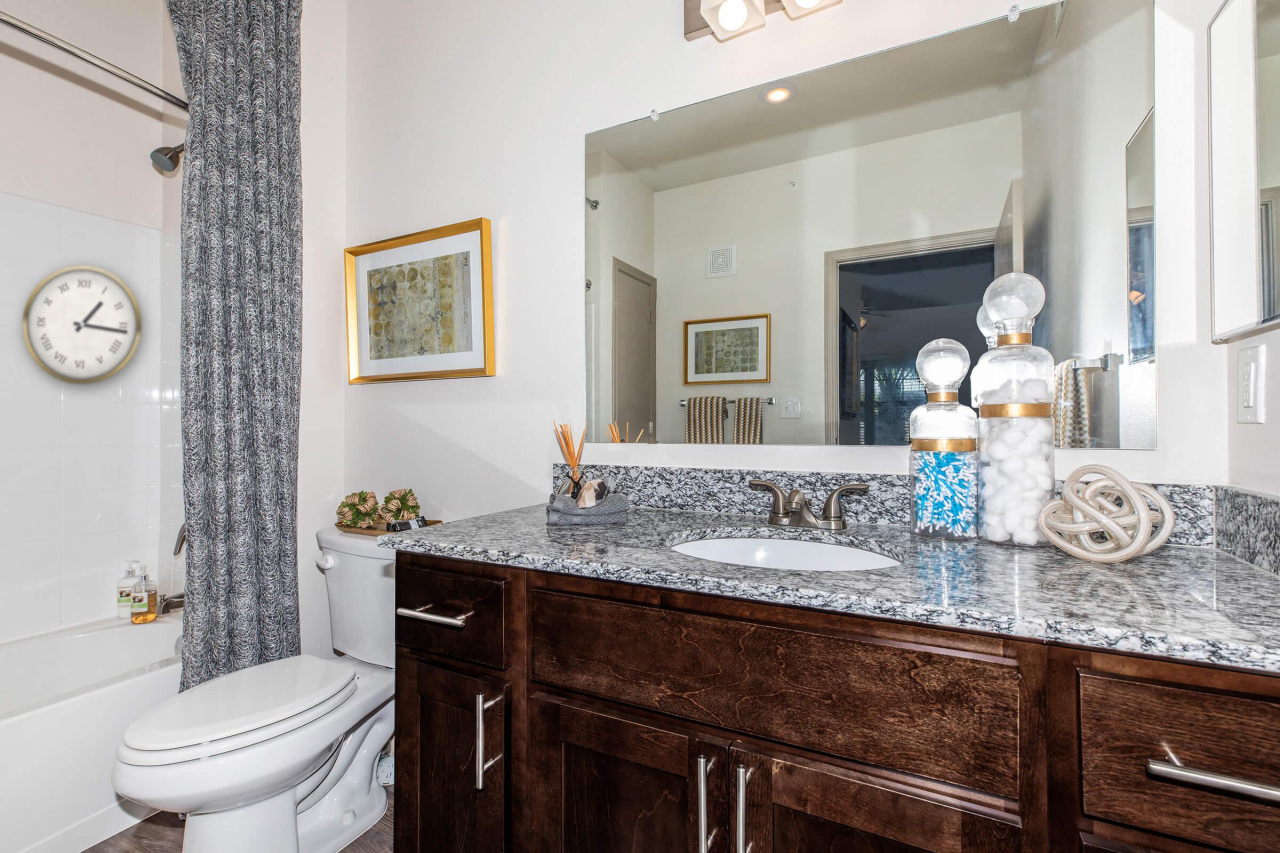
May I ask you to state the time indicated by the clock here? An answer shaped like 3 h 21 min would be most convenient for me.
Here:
1 h 16 min
